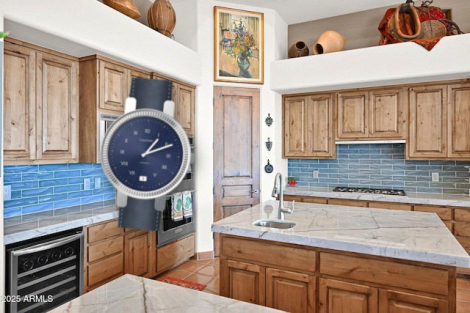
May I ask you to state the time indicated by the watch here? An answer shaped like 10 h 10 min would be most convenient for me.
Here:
1 h 11 min
